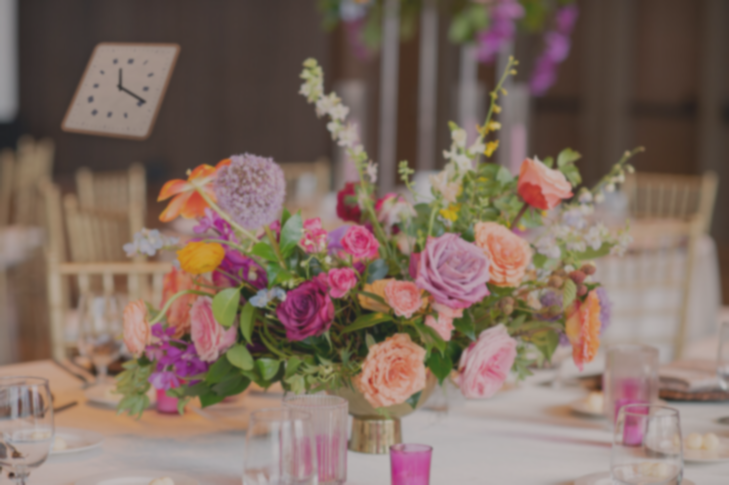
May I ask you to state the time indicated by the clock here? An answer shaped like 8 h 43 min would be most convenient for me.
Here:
11 h 19 min
